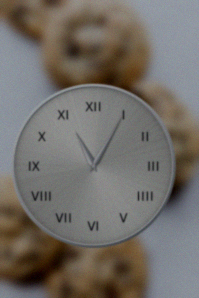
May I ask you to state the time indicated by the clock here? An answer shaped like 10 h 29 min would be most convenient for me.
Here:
11 h 05 min
